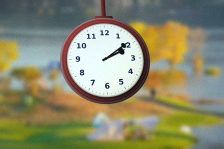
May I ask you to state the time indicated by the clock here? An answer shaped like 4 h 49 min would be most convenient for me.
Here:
2 h 09 min
